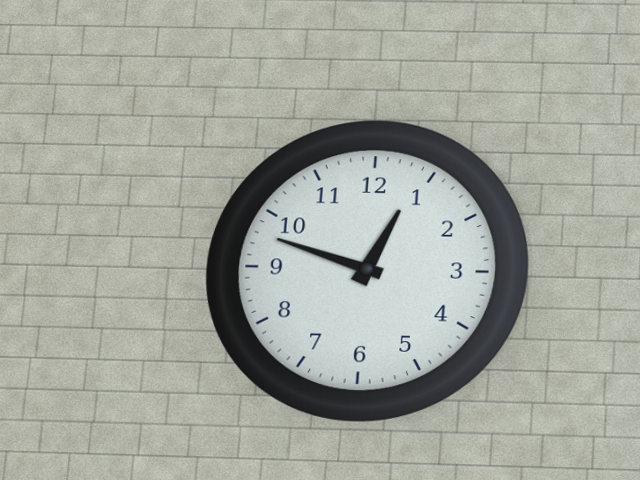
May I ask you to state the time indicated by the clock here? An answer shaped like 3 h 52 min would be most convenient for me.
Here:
12 h 48 min
